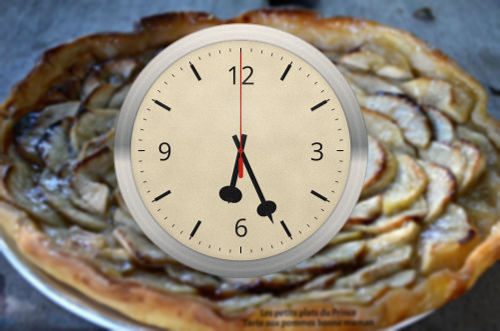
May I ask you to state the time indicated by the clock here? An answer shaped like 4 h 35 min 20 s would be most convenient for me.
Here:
6 h 26 min 00 s
